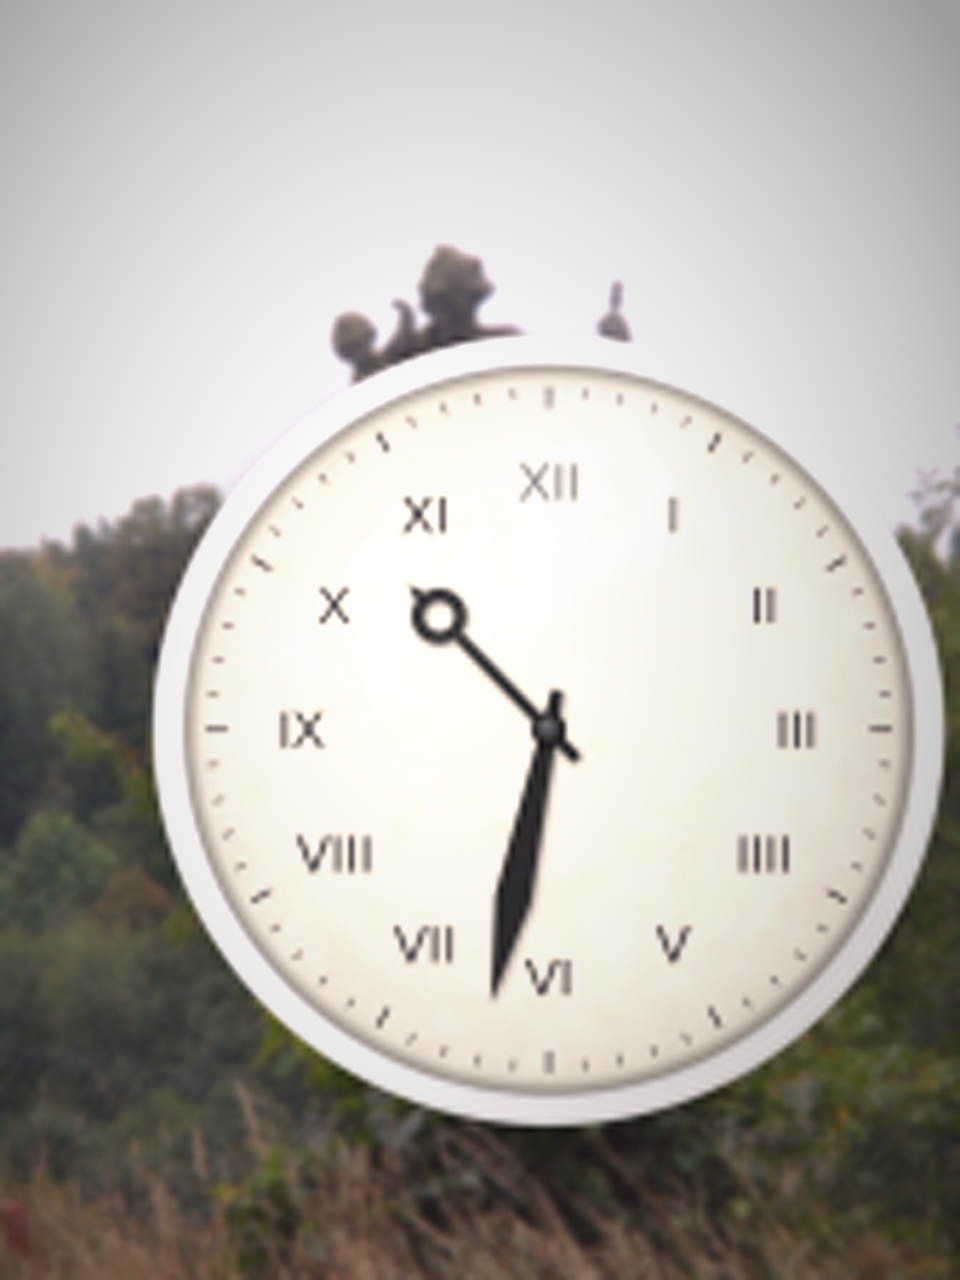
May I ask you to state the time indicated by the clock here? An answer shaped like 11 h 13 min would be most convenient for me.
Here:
10 h 32 min
